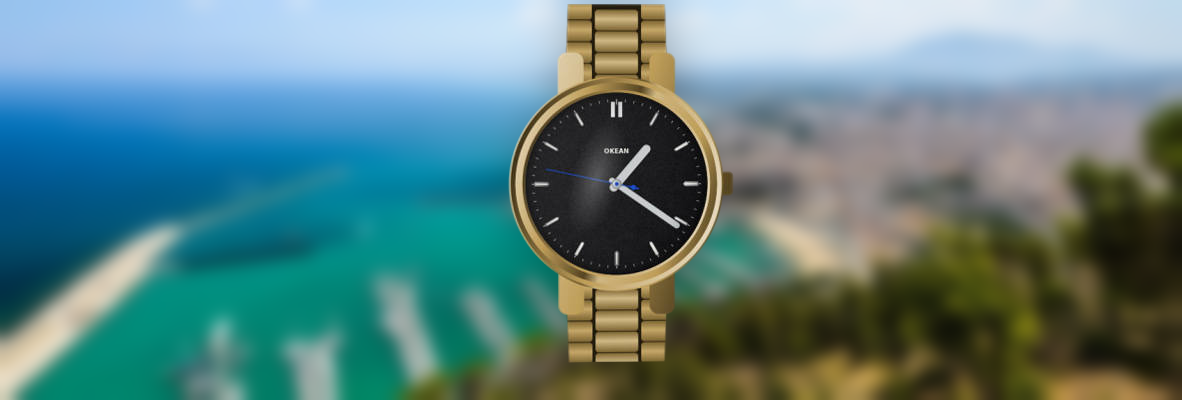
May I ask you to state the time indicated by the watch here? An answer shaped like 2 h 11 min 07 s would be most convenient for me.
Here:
1 h 20 min 47 s
